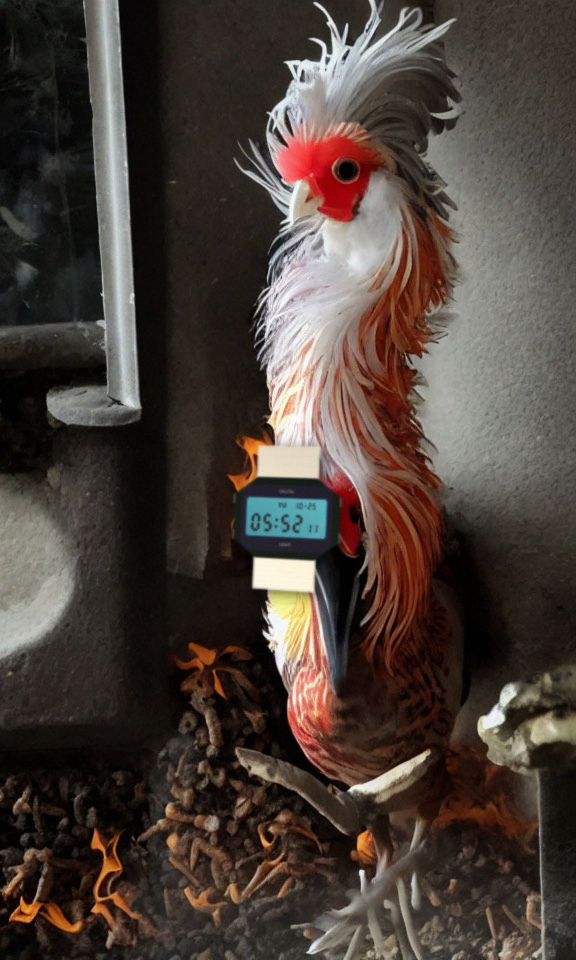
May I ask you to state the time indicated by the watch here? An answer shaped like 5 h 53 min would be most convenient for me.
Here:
5 h 52 min
